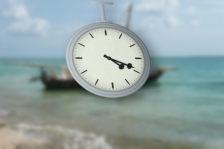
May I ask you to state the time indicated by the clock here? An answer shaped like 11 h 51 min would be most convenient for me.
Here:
4 h 19 min
